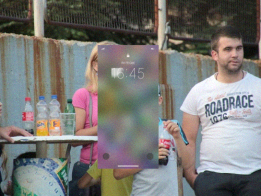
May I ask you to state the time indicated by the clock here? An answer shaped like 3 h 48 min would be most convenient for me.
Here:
16 h 45 min
